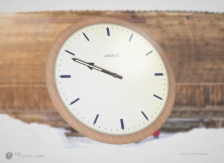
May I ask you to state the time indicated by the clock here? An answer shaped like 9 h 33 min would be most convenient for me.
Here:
9 h 49 min
